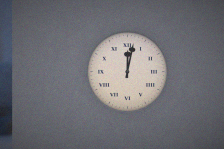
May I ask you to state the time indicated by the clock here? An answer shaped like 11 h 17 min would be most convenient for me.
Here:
12 h 02 min
